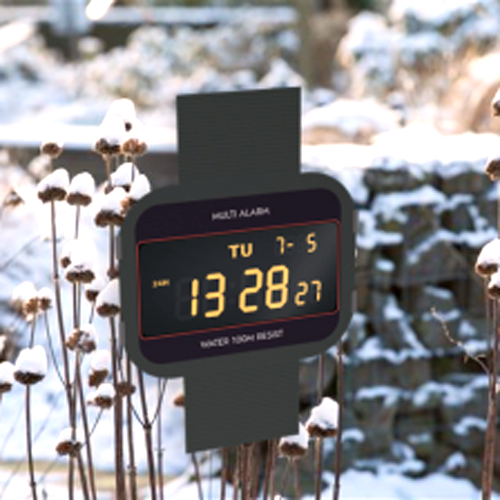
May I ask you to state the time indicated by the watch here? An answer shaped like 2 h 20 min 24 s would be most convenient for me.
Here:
13 h 28 min 27 s
